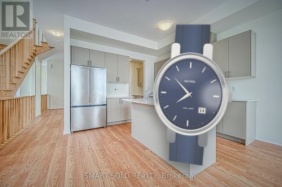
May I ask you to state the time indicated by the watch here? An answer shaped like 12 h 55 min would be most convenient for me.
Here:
7 h 52 min
